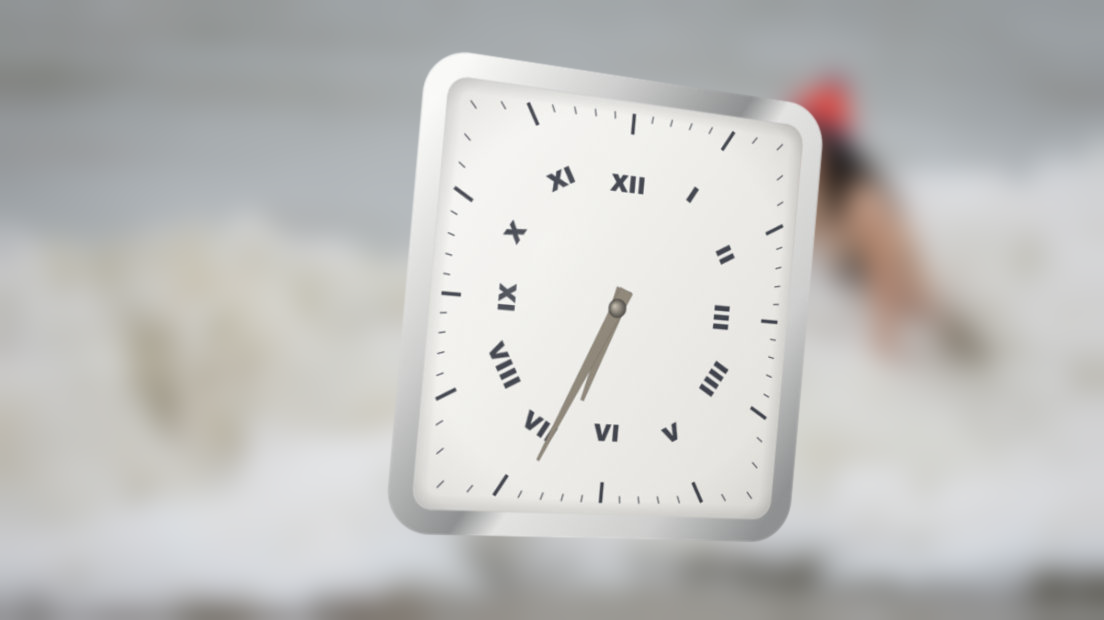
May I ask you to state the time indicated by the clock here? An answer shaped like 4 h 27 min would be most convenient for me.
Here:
6 h 34 min
